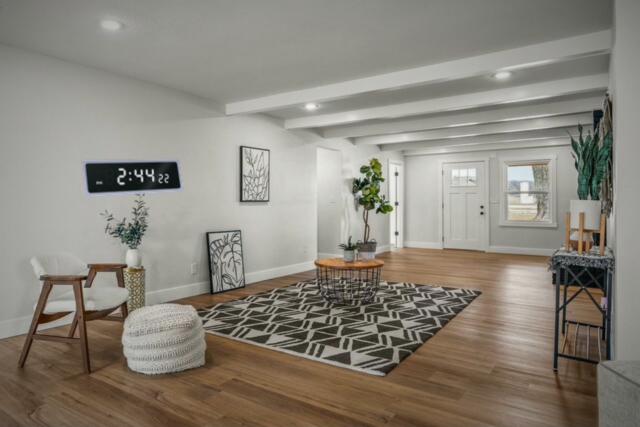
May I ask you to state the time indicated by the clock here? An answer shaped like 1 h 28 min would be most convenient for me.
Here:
2 h 44 min
